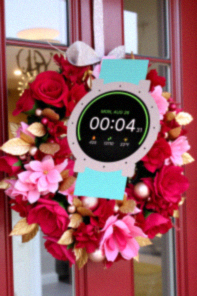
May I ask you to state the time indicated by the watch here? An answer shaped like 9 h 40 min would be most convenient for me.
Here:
0 h 04 min
